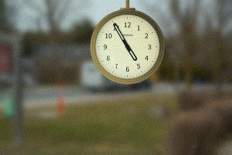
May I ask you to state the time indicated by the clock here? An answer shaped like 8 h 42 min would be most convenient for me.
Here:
4 h 55 min
